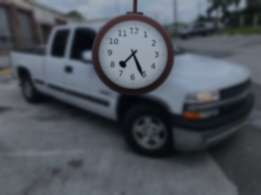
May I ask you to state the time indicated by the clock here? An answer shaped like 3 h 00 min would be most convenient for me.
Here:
7 h 26 min
